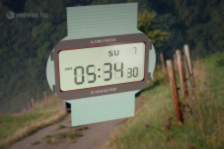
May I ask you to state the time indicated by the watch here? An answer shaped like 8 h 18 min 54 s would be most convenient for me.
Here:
5 h 34 min 30 s
